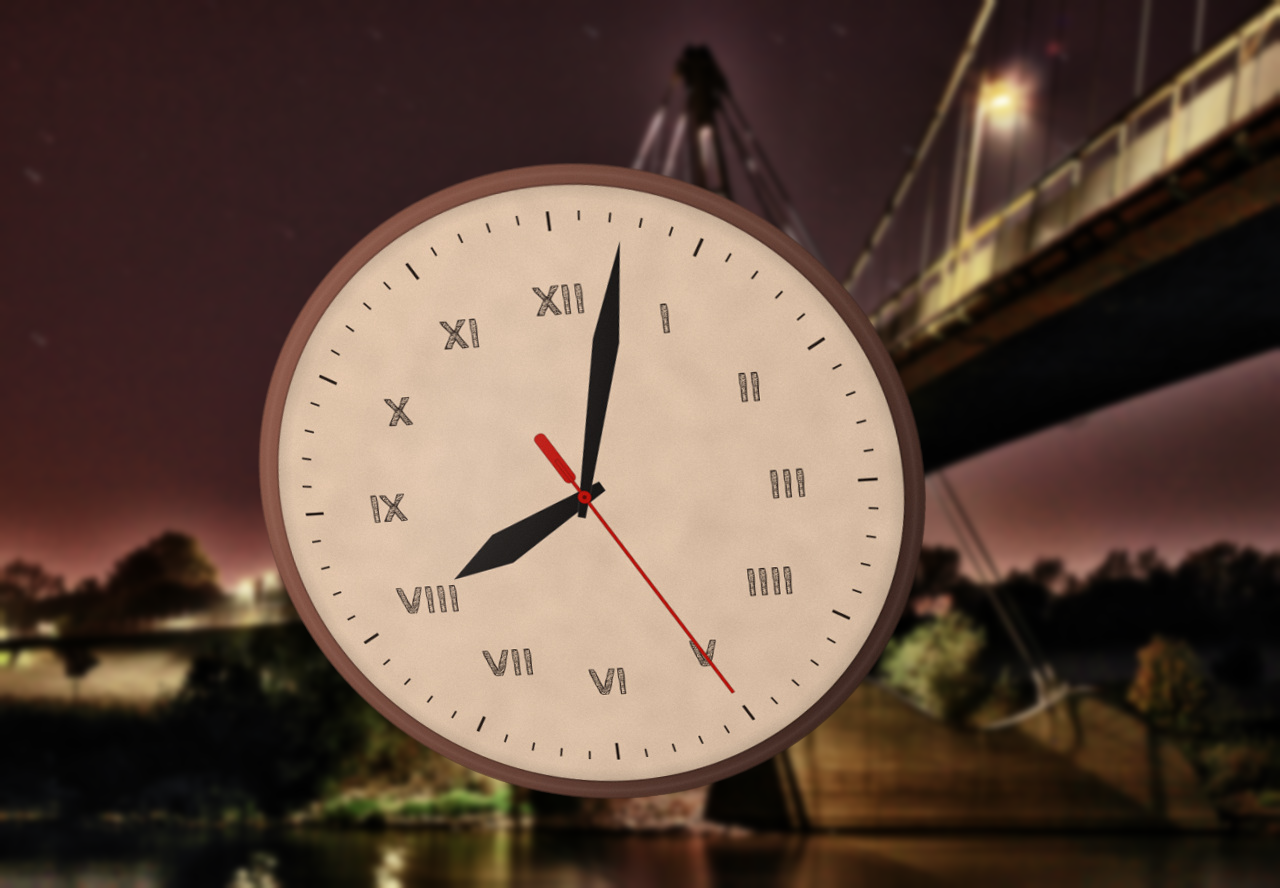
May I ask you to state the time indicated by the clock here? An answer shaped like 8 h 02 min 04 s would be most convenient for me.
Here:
8 h 02 min 25 s
